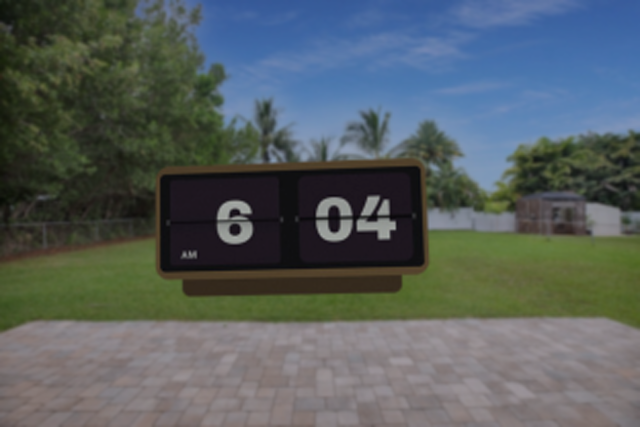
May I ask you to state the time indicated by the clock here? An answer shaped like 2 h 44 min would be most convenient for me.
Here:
6 h 04 min
